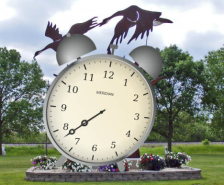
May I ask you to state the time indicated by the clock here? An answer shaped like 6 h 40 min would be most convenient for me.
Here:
7 h 38 min
